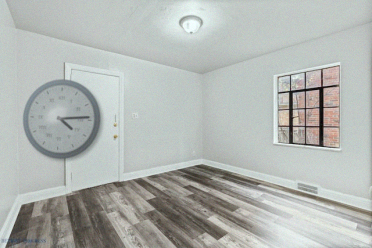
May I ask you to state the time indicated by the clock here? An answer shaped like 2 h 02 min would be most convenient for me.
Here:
4 h 14 min
